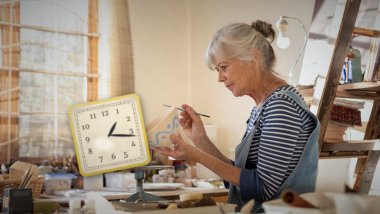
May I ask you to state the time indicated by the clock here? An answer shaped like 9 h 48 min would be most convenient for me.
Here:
1 h 17 min
